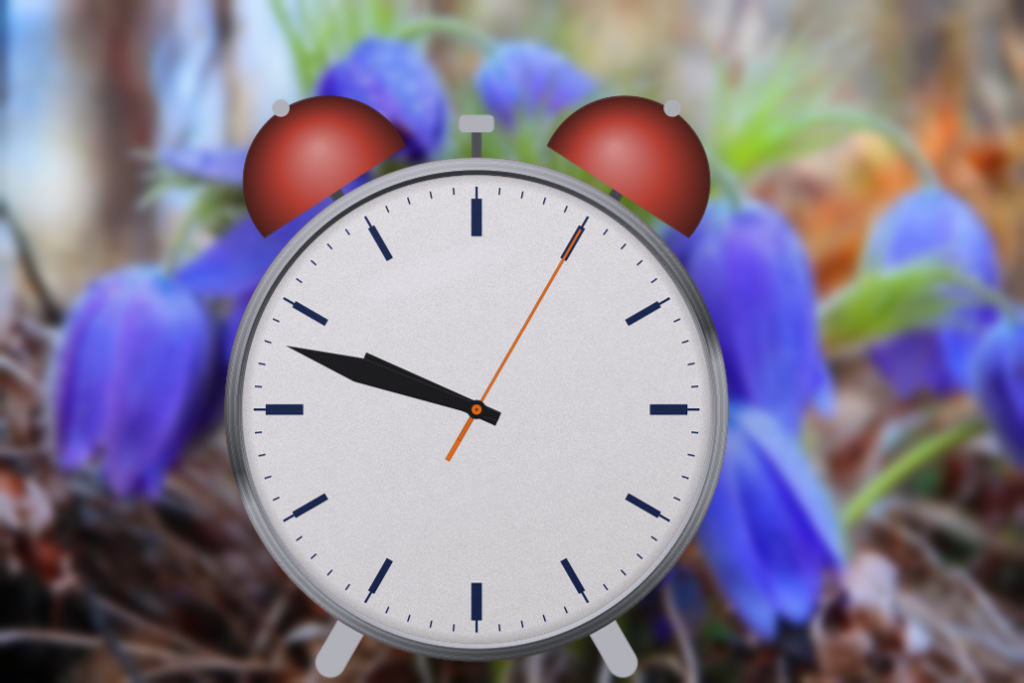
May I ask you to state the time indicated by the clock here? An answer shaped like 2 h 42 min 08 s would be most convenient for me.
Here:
9 h 48 min 05 s
